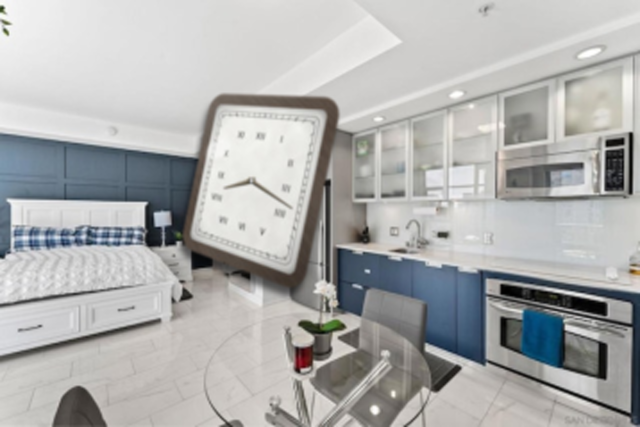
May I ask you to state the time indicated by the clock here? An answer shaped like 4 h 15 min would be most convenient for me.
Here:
8 h 18 min
